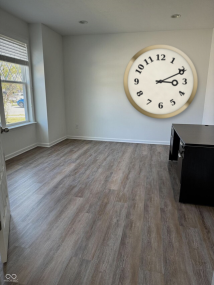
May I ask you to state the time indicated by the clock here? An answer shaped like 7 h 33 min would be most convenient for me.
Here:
3 h 11 min
